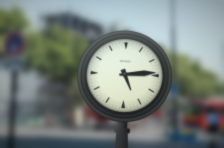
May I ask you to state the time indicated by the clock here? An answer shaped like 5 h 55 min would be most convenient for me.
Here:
5 h 14 min
